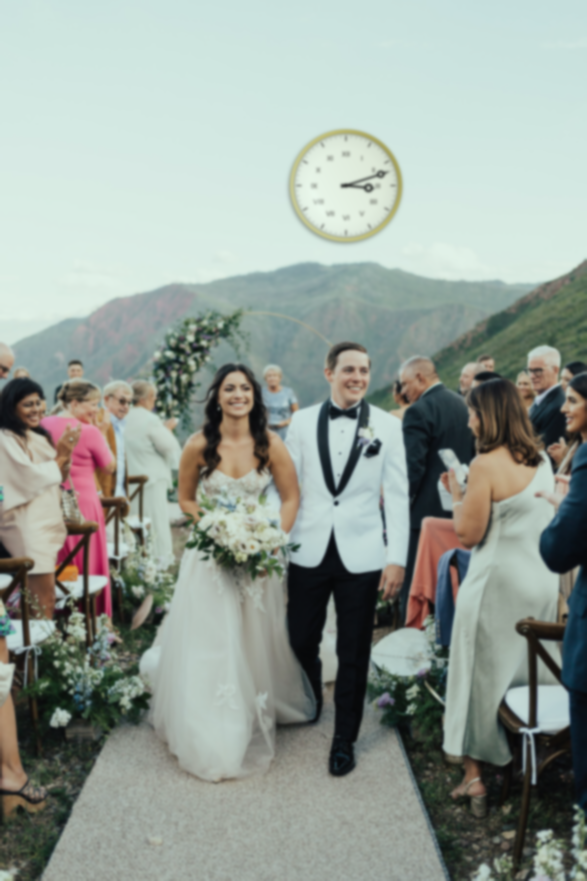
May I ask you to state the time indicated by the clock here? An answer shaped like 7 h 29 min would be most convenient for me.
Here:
3 h 12 min
